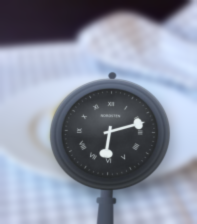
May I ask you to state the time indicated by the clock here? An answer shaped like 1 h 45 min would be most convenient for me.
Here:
6 h 12 min
